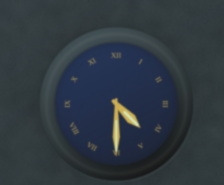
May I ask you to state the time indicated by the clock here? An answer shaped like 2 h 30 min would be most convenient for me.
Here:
4 h 30 min
